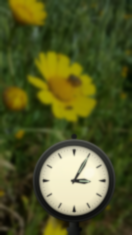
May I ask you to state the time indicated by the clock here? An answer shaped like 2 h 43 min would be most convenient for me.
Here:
3 h 05 min
